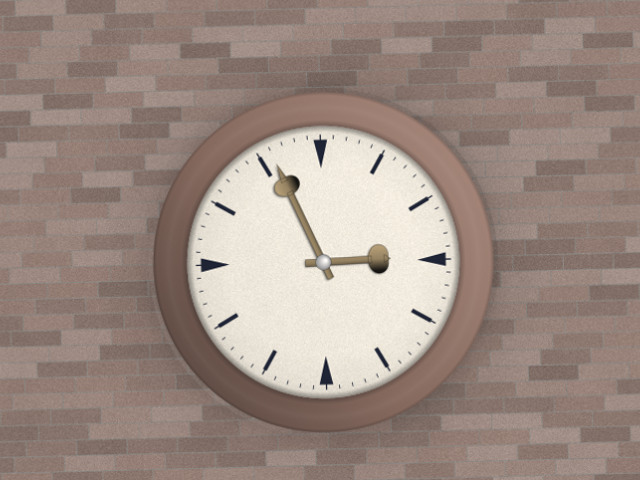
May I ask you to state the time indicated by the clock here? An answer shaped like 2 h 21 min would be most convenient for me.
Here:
2 h 56 min
